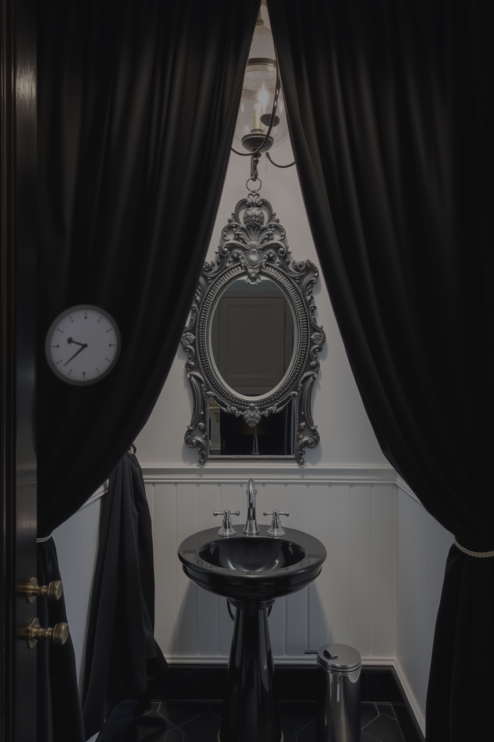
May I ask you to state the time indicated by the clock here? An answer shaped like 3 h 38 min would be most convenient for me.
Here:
9 h 38 min
